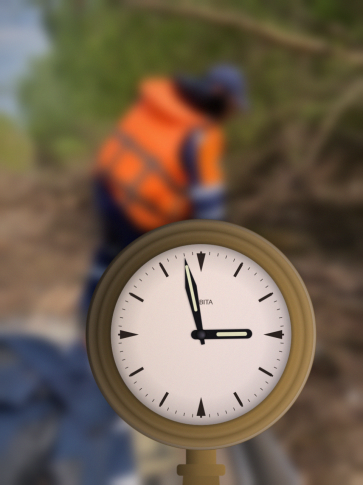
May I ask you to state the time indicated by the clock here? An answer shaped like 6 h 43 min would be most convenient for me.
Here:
2 h 58 min
